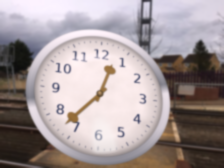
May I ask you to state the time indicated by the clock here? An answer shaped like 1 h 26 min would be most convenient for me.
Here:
12 h 37 min
